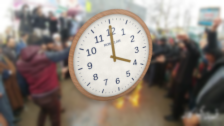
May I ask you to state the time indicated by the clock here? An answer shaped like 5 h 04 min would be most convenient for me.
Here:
4 h 00 min
